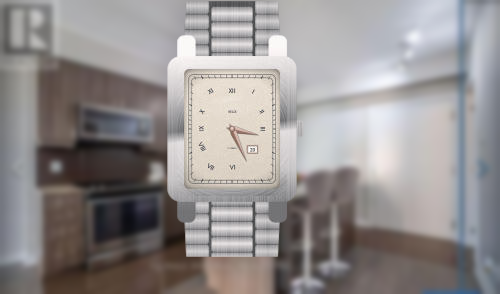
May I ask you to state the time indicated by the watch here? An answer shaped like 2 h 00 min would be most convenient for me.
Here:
3 h 26 min
